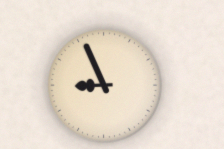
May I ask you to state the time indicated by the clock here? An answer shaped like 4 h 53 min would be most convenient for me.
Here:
8 h 56 min
